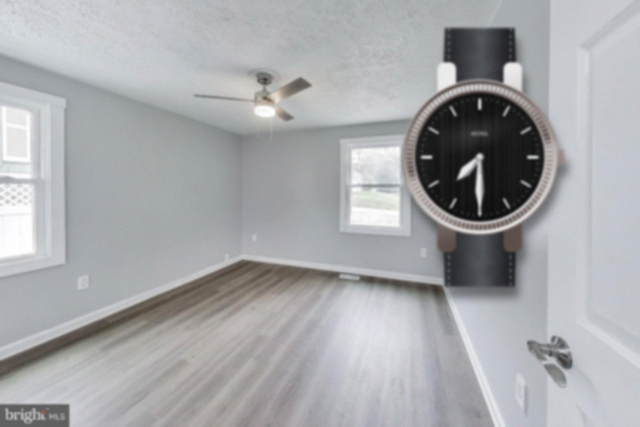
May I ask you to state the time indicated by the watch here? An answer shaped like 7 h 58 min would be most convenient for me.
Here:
7 h 30 min
